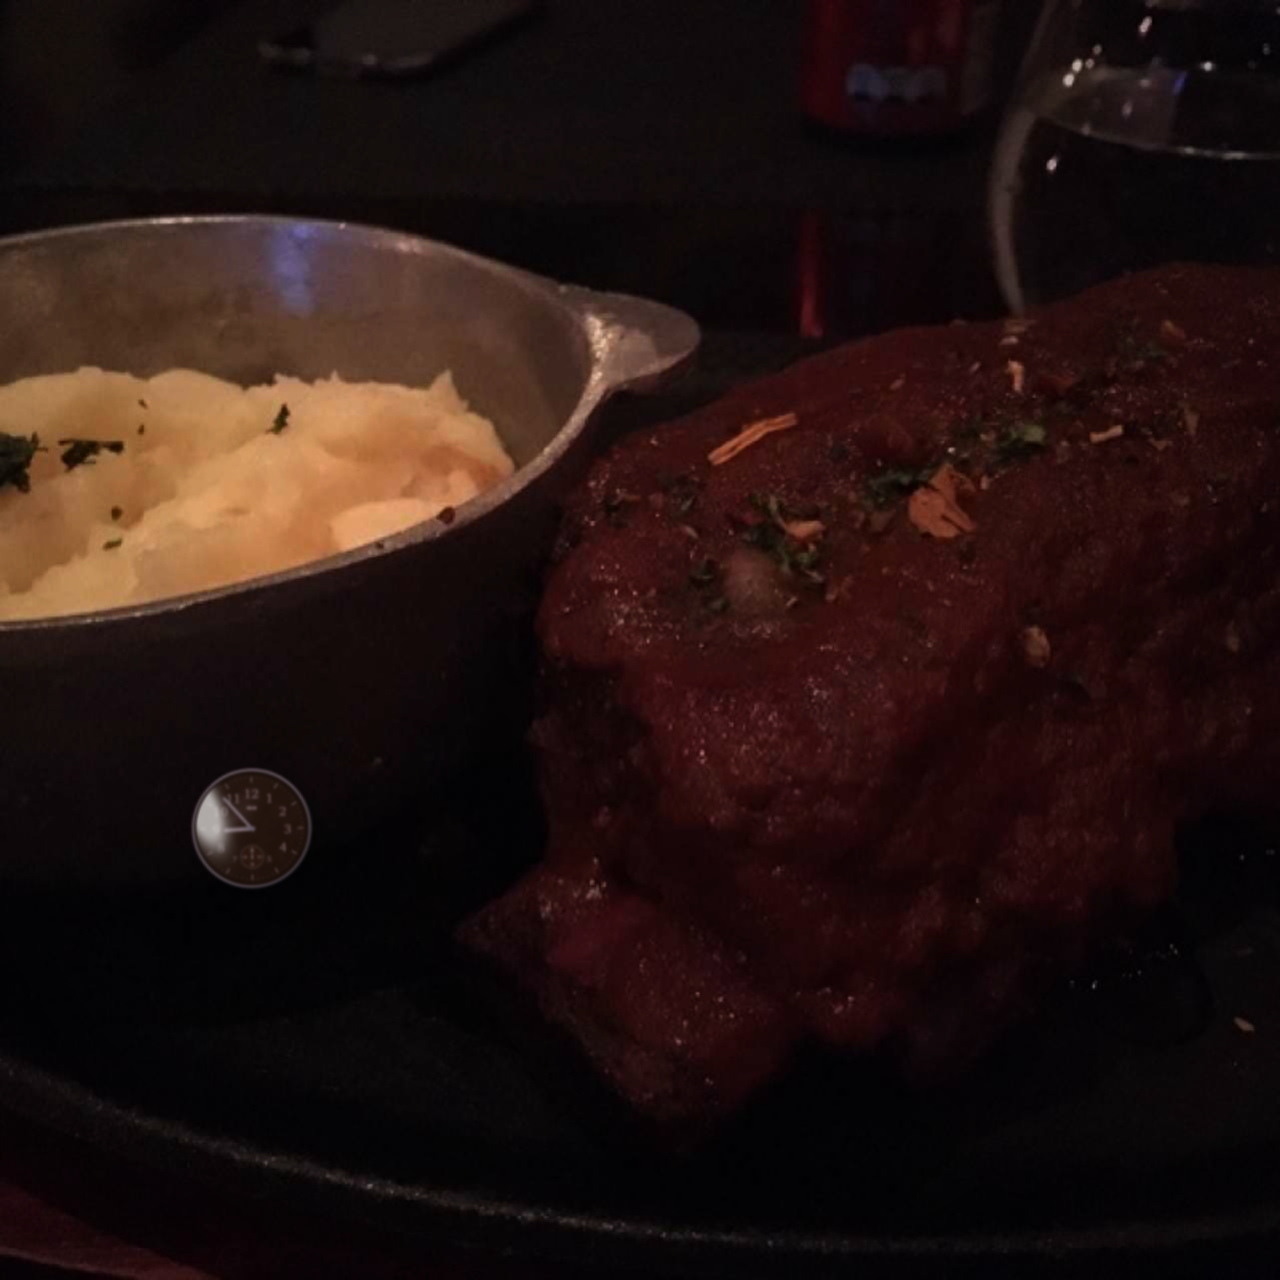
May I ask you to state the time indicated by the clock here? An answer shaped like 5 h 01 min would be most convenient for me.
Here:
8 h 53 min
